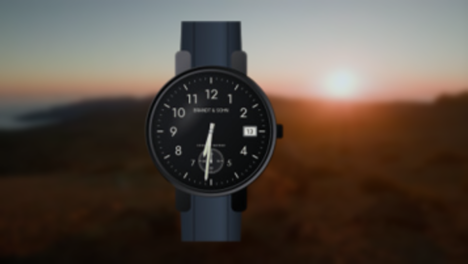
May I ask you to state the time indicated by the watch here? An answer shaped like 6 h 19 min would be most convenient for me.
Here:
6 h 31 min
